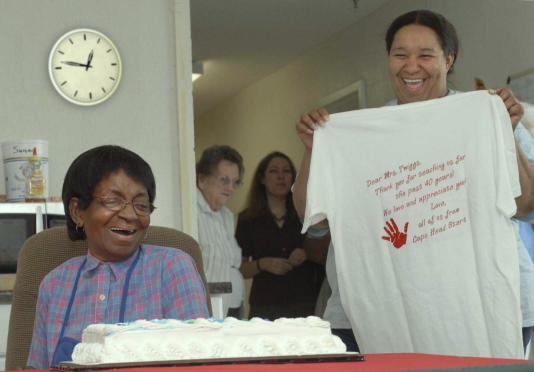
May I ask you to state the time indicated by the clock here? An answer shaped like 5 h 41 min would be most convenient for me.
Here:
12 h 47 min
